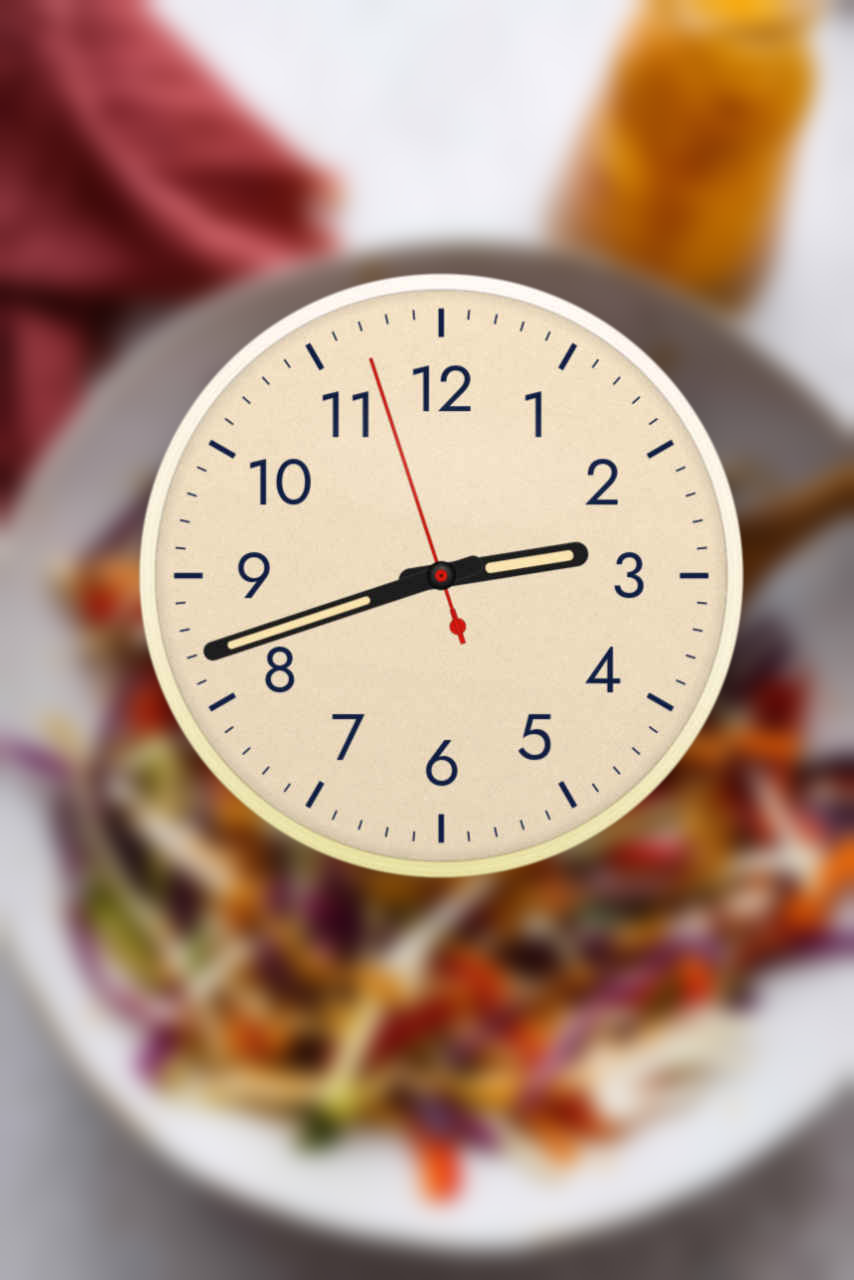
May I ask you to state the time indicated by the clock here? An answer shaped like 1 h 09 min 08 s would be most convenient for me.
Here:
2 h 41 min 57 s
